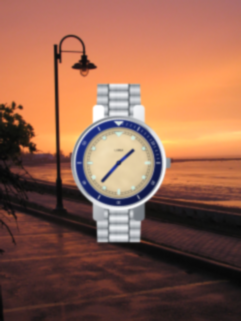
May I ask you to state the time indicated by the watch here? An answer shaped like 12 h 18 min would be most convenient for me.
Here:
1 h 37 min
